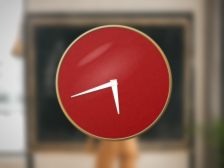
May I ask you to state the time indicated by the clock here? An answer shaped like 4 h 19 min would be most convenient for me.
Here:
5 h 42 min
